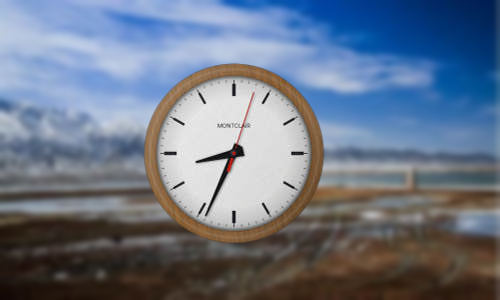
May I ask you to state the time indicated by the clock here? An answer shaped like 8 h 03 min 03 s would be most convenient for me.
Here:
8 h 34 min 03 s
